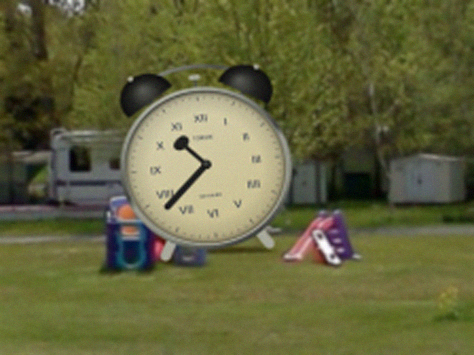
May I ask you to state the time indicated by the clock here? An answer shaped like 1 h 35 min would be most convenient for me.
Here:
10 h 38 min
